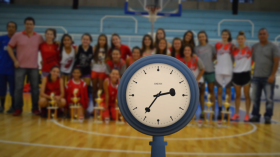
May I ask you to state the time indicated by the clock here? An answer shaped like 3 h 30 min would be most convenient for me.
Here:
2 h 36 min
